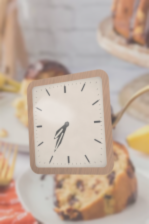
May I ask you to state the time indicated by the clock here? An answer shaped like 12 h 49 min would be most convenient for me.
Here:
7 h 35 min
